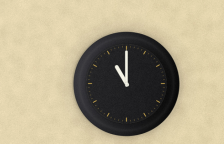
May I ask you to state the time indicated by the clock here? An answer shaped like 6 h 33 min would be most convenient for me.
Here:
11 h 00 min
